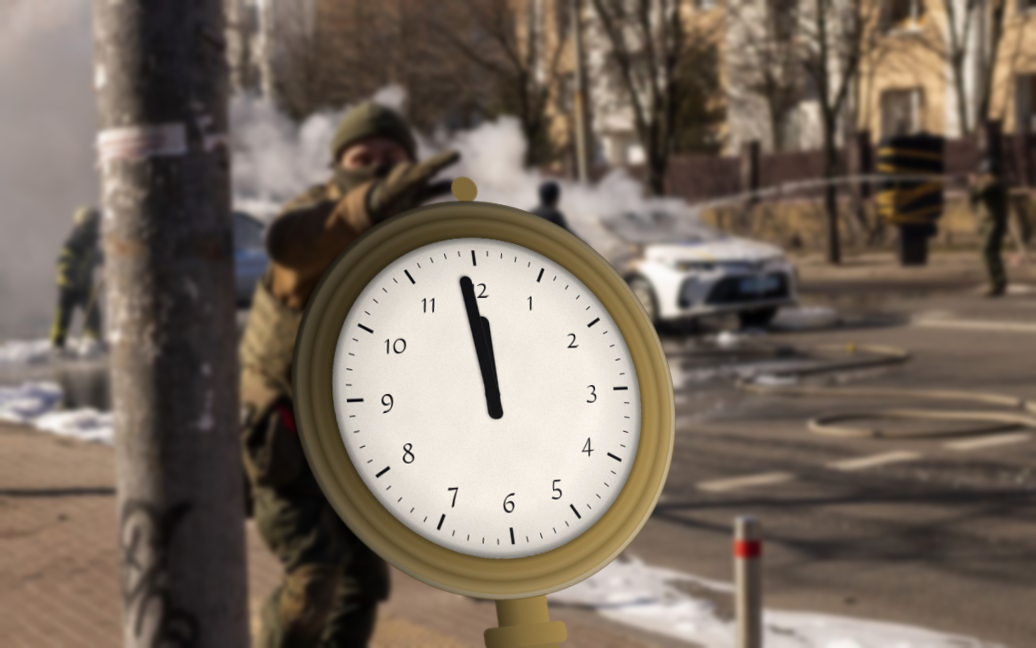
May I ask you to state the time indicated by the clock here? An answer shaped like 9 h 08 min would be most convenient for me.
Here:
11 h 59 min
